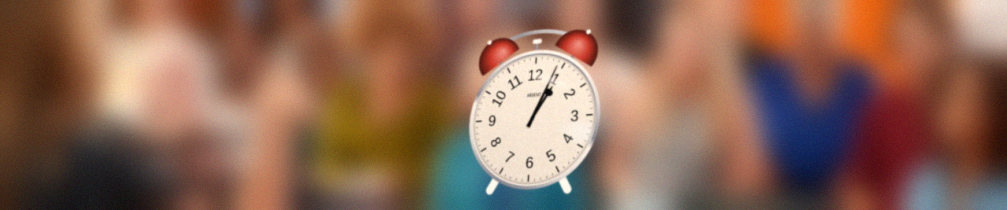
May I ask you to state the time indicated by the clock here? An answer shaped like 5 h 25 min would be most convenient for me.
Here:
1 h 04 min
